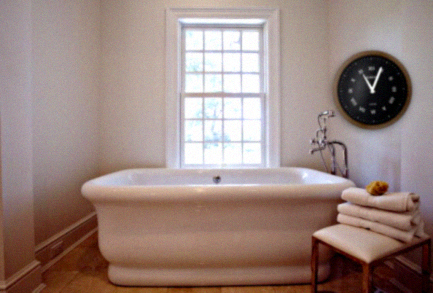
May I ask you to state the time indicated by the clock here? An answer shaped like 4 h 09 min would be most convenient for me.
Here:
11 h 04 min
